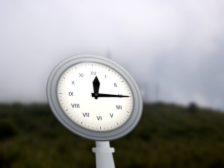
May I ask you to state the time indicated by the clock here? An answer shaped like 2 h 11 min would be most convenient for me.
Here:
12 h 15 min
